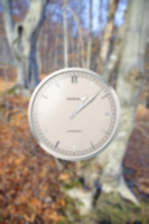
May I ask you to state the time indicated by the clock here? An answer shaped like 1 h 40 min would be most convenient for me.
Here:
1 h 08 min
